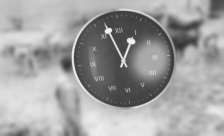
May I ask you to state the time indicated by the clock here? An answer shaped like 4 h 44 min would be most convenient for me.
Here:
12 h 57 min
